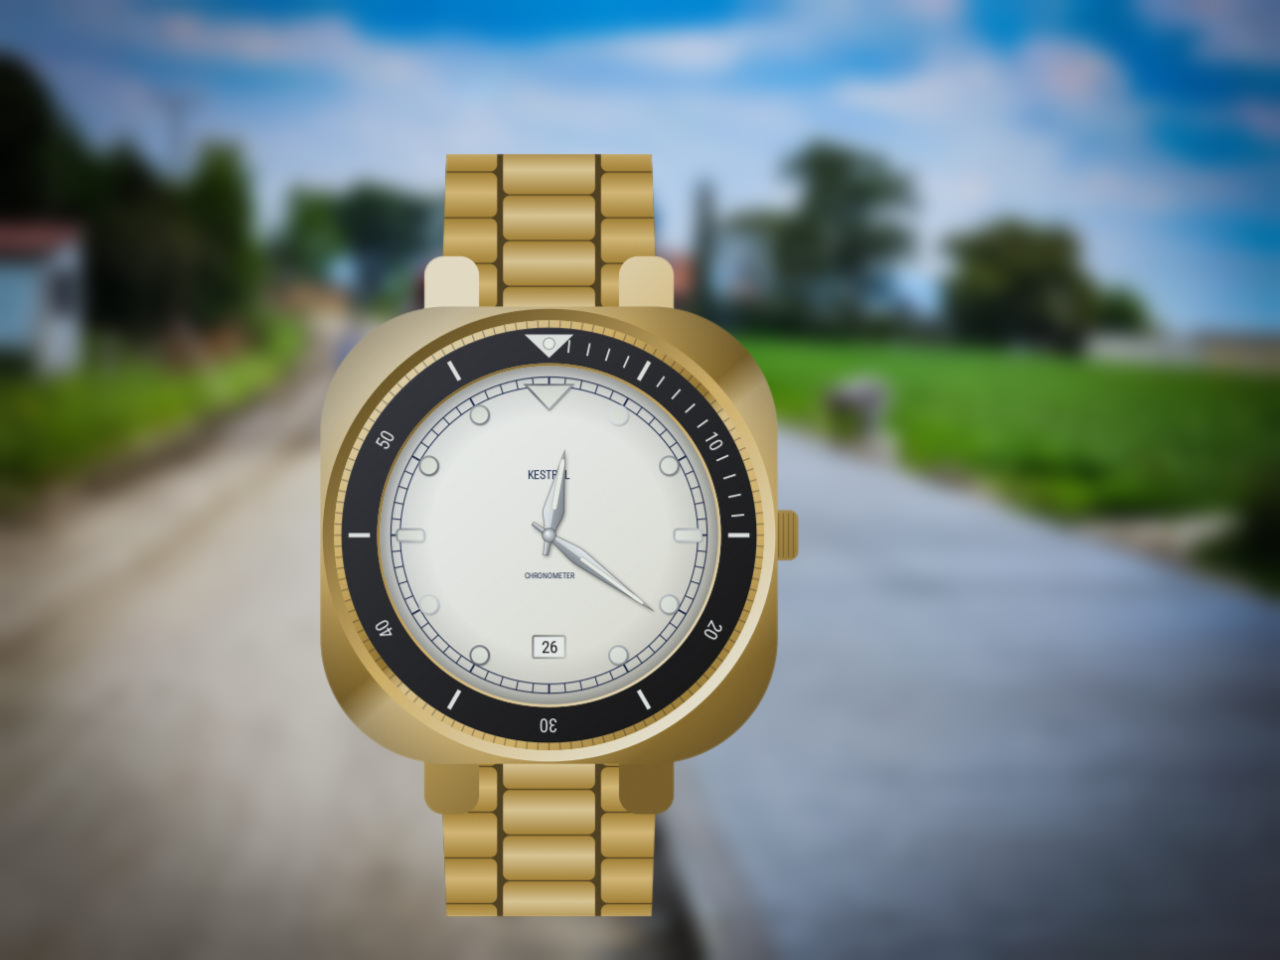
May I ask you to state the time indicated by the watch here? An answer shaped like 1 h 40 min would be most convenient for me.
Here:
12 h 21 min
